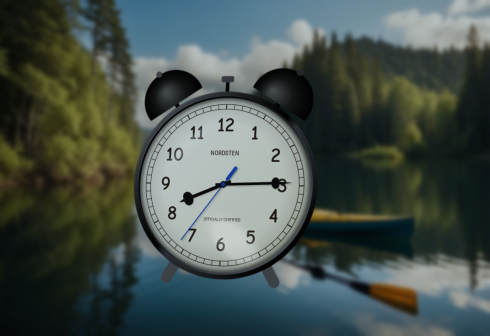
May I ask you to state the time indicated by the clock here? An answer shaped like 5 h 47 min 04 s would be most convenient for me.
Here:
8 h 14 min 36 s
